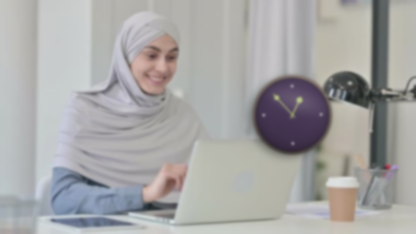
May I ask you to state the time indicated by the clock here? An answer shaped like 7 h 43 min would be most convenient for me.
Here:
12 h 53 min
